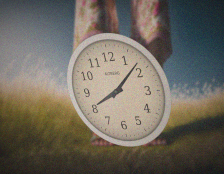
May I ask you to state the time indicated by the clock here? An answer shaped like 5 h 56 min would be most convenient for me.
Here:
8 h 08 min
